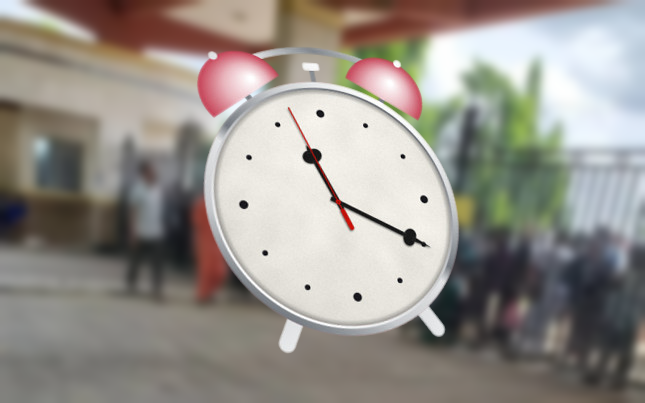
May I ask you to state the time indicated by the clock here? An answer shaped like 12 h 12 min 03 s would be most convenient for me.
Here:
11 h 19 min 57 s
